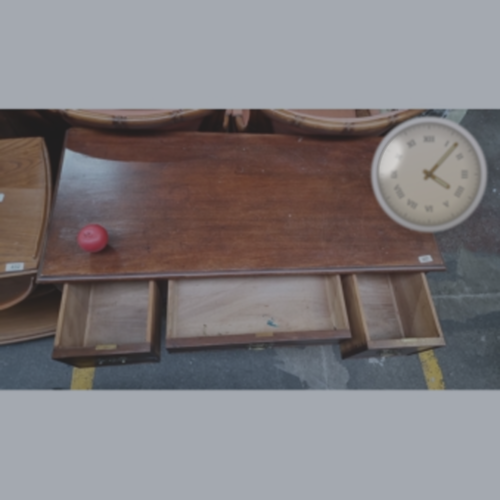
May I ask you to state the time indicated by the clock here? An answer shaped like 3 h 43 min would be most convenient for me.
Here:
4 h 07 min
